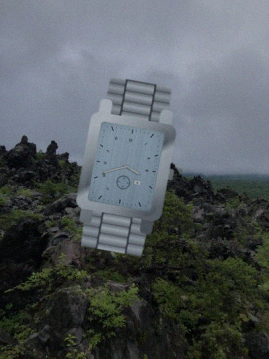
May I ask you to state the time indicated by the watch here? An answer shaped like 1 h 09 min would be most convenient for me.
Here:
3 h 41 min
